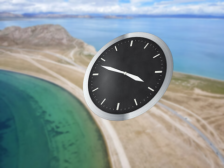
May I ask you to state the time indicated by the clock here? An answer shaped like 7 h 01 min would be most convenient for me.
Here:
3 h 48 min
